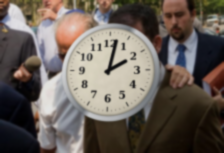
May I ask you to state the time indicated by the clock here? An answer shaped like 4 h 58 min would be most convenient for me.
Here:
2 h 02 min
